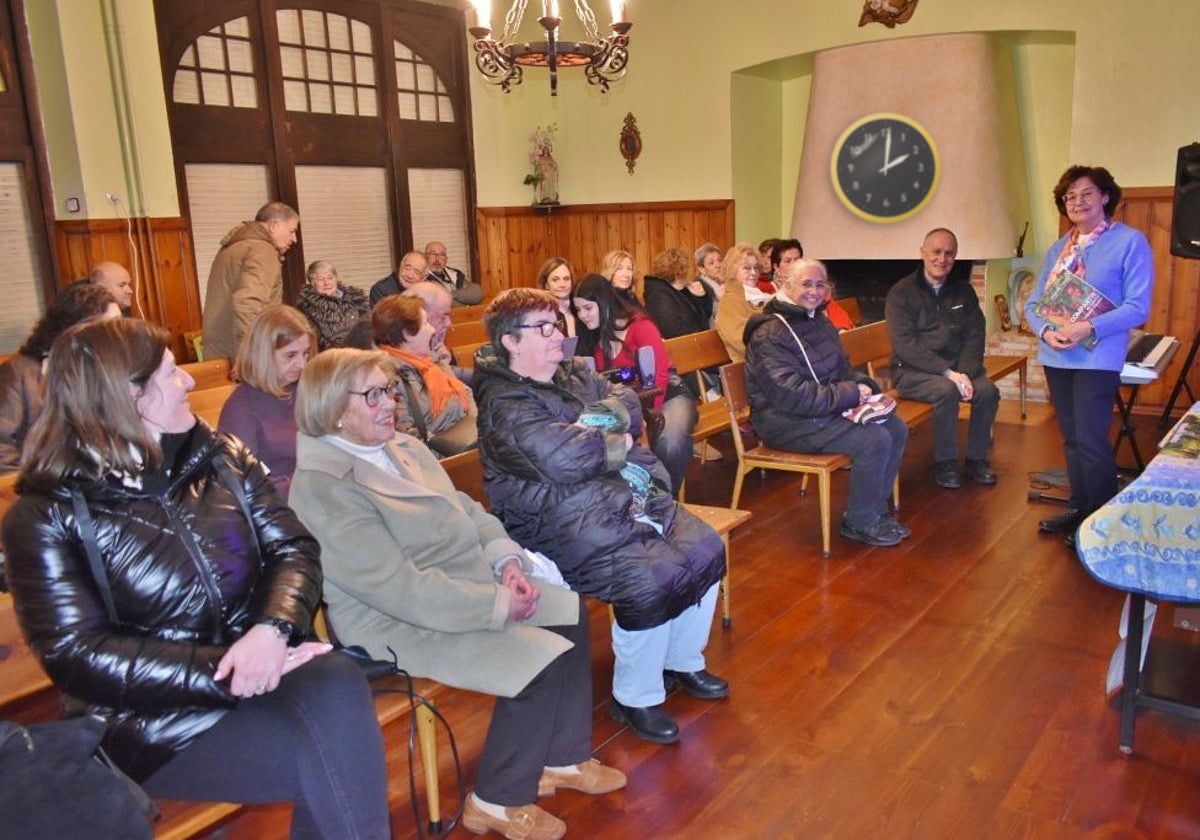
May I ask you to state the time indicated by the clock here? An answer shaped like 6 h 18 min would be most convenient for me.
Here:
2 h 01 min
